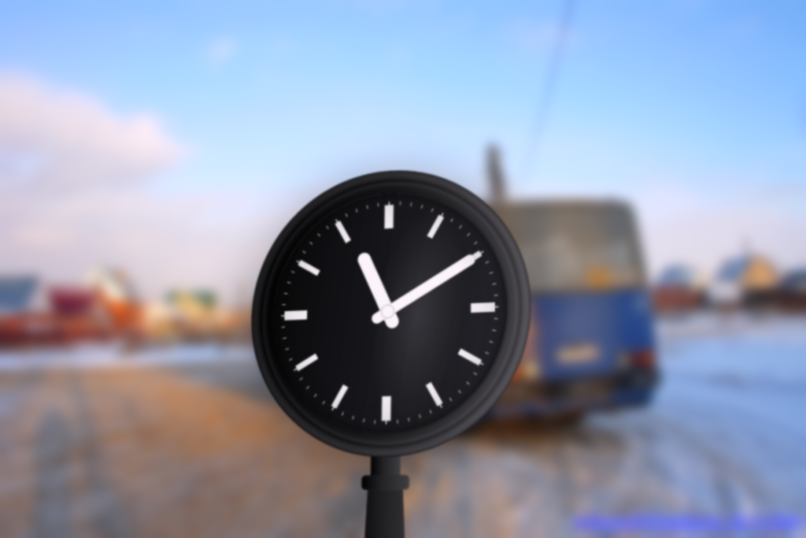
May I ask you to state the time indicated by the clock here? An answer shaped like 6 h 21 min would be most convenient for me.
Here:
11 h 10 min
